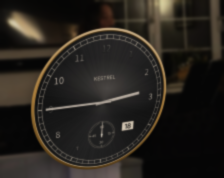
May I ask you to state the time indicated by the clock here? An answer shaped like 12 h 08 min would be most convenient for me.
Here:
2 h 45 min
